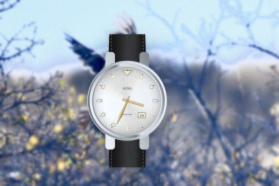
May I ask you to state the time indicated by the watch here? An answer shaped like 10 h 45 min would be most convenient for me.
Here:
3 h 34 min
